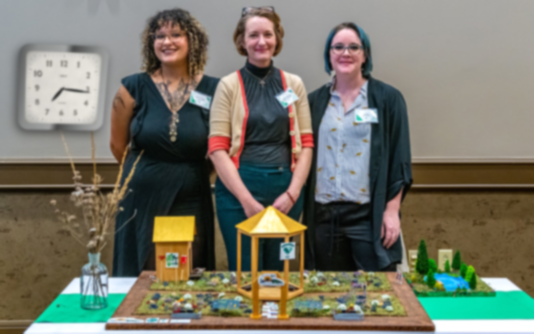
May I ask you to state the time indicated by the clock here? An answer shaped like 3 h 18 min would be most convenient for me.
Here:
7 h 16 min
